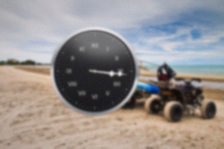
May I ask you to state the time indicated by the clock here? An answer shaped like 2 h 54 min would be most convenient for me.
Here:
3 h 16 min
